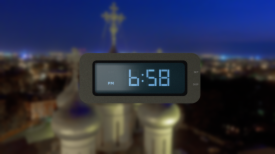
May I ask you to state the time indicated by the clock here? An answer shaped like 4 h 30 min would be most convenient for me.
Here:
6 h 58 min
